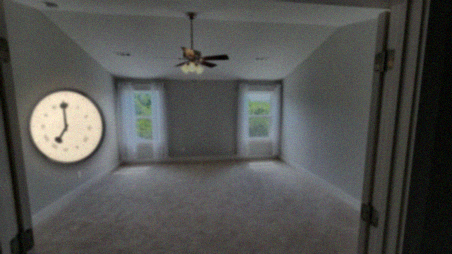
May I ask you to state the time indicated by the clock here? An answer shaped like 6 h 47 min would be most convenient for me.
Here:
6 h 59 min
